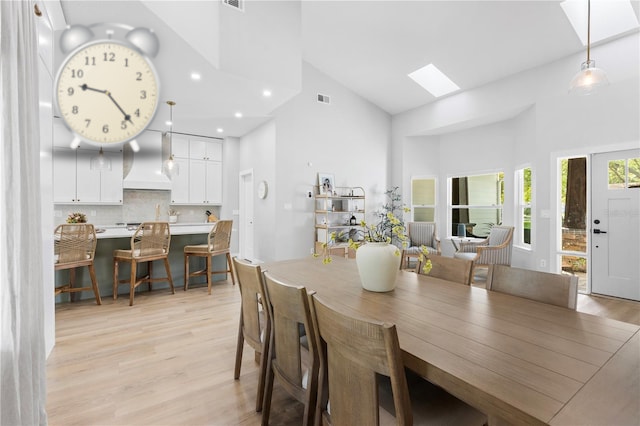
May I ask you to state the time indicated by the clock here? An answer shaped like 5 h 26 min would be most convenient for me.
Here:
9 h 23 min
